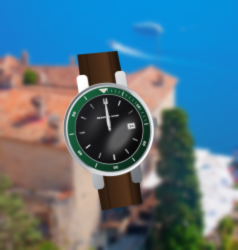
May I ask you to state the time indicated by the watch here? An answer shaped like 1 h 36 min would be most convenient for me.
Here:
12 h 00 min
